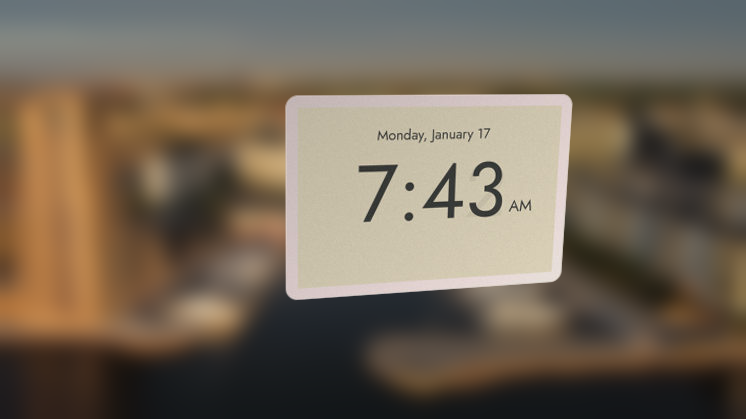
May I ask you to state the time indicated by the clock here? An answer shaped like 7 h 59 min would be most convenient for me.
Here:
7 h 43 min
